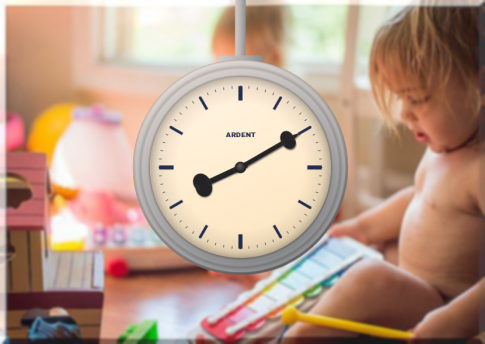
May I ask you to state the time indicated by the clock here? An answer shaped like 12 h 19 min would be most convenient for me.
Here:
8 h 10 min
